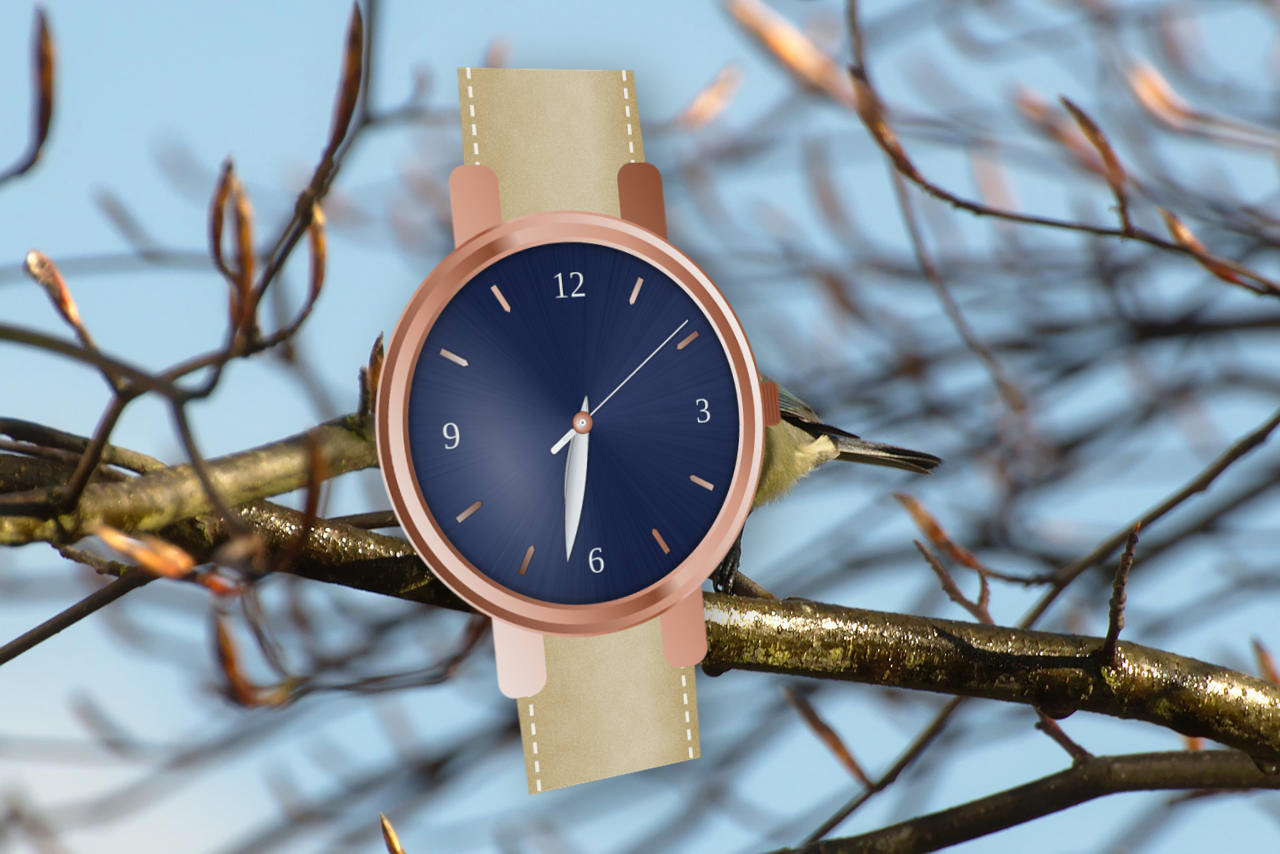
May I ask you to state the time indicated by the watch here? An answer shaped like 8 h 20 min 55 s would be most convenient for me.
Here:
6 h 32 min 09 s
